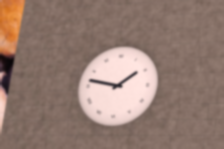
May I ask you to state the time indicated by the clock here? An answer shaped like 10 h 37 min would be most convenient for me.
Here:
1 h 47 min
